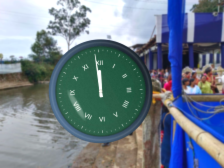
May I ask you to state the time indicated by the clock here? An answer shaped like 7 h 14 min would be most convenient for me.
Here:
11 h 59 min
